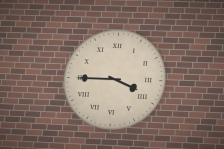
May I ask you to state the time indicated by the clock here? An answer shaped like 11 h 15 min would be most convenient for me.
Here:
3 h 45 min
